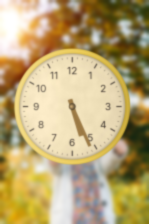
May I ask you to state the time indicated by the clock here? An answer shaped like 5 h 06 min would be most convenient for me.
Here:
5 h 26 min
